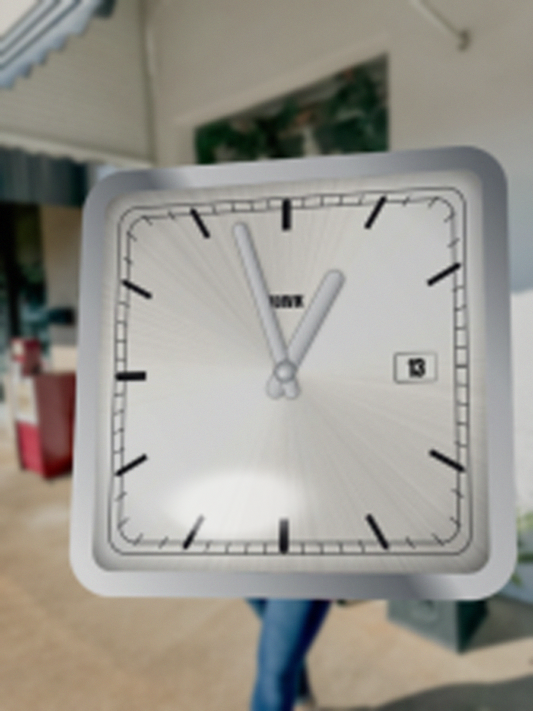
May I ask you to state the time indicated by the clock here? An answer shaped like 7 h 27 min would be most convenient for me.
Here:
12 h 57 min
